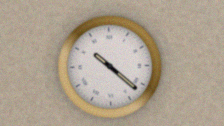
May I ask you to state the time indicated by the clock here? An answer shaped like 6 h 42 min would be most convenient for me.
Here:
10 h 22 min
